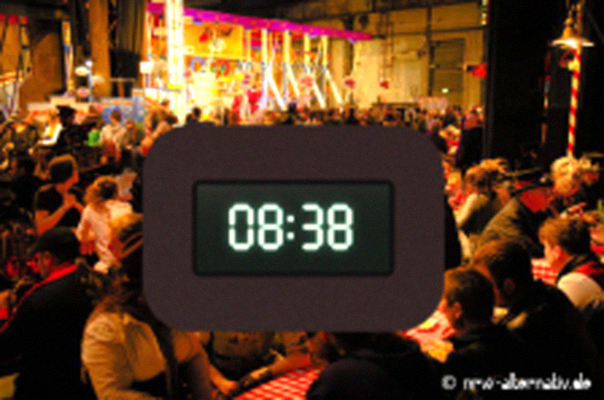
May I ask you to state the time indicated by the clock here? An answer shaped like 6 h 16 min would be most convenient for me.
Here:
8 h 38 min
